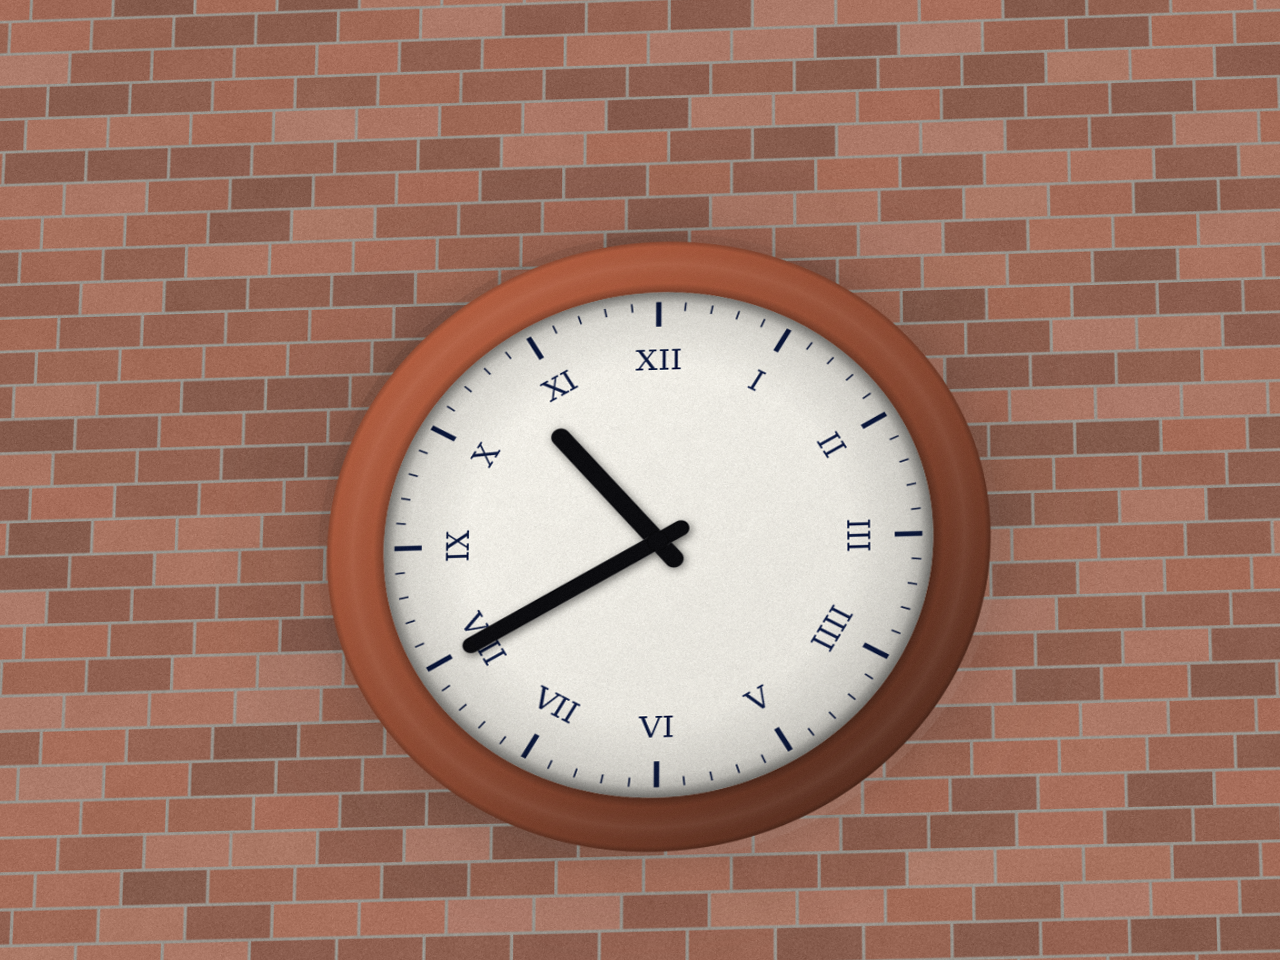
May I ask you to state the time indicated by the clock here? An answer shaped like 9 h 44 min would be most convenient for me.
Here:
10 h 40 min
